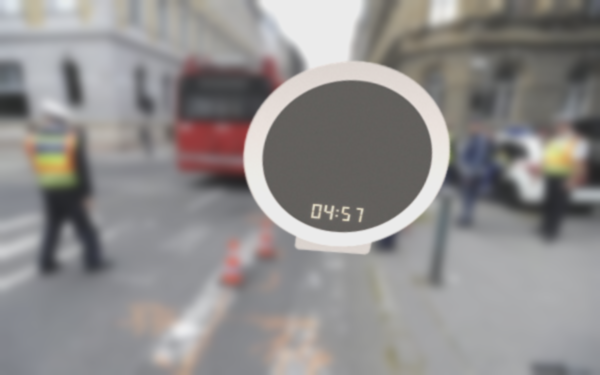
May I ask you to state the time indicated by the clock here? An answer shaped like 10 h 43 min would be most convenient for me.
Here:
4 h 57 min
